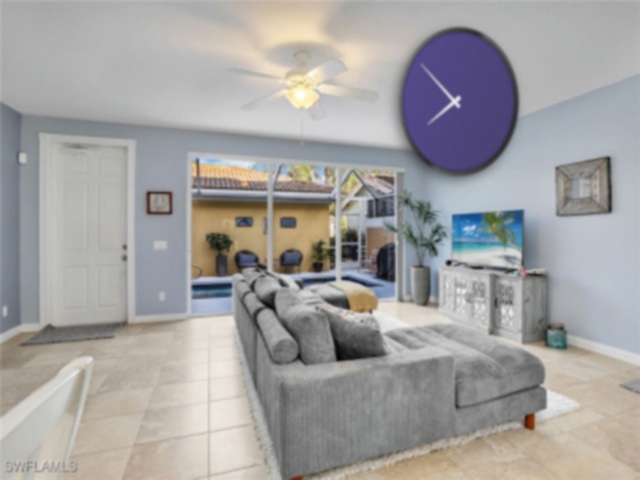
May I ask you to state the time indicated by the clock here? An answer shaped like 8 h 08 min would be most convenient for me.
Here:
7 h 52 min
